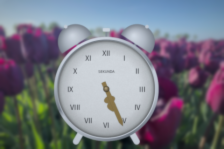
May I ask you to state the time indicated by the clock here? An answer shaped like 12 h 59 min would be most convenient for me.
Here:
5 h 26 min
